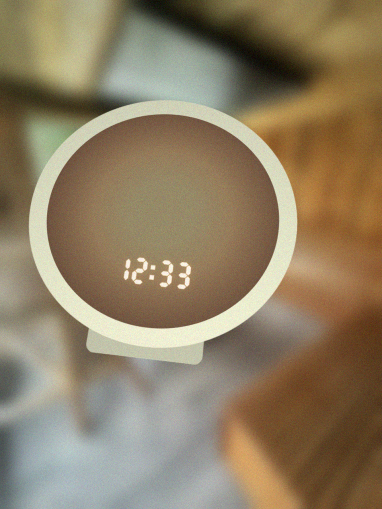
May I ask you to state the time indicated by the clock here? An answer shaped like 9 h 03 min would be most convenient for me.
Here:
12 h 33 min
